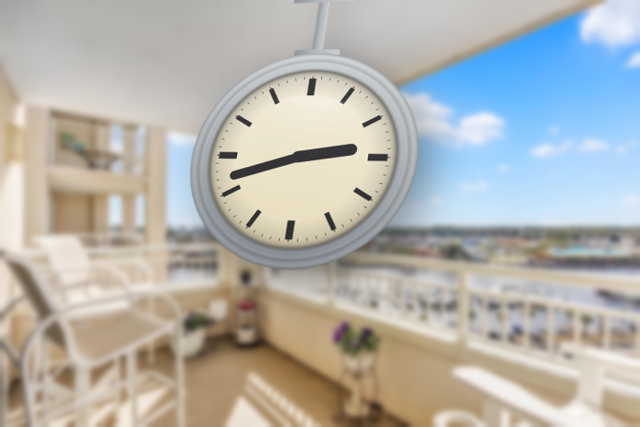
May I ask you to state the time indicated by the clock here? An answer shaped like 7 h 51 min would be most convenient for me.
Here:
2 h 42 min
